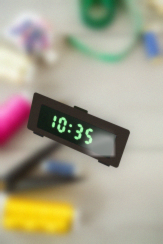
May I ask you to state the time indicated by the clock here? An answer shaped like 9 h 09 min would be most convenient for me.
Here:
10 h 35 min
